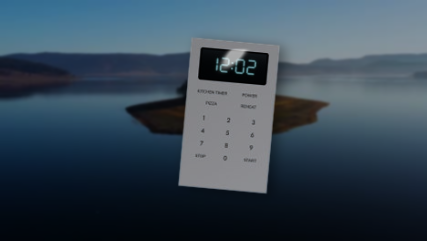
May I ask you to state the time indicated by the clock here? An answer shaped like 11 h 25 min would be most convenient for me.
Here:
12 h 02 min
